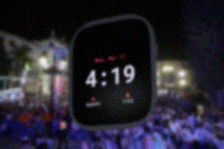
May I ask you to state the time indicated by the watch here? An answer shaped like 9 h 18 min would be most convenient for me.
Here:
4 h 19 min
